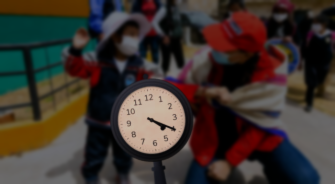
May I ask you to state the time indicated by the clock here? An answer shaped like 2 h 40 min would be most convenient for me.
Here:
4 h 20 min
